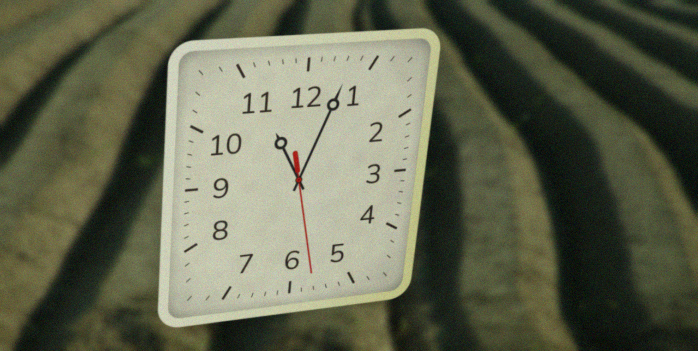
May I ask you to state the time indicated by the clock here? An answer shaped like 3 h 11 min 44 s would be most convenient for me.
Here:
11 h 03 min 28 s
